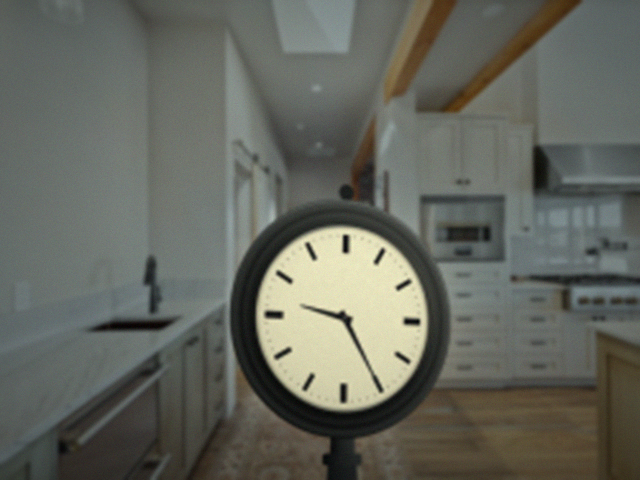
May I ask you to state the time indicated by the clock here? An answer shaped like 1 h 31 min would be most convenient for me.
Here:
9 h 25 min
